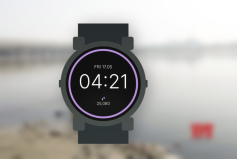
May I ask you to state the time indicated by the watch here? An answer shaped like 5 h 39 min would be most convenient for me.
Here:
4 h 21 min
